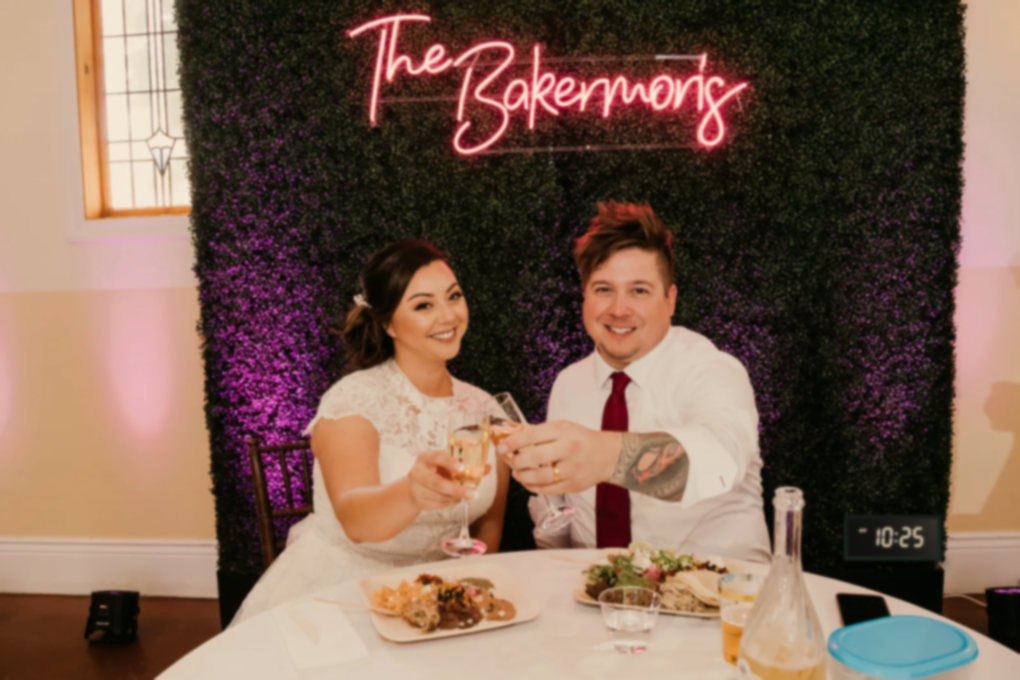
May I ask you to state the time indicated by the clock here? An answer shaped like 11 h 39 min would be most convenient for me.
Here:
10 h 25 min
